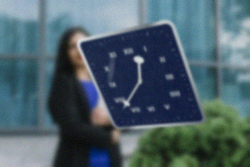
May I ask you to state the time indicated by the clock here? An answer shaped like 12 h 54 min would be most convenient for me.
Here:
12 h 38 min
